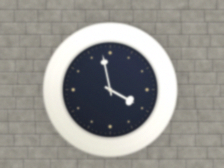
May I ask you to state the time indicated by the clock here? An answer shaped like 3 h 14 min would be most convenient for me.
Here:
3 h 58 min
